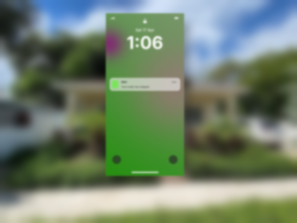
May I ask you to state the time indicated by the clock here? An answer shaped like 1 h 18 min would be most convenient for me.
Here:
1 h 06 min
